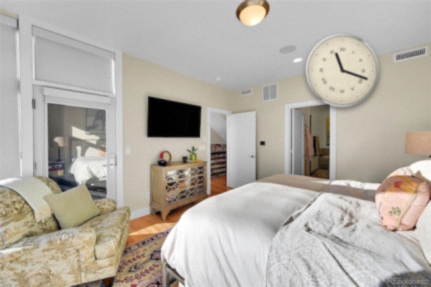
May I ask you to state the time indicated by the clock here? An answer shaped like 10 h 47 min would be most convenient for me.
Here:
11 h 18 min
